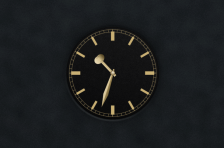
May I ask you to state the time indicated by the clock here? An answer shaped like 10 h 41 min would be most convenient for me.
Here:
10 h 33 min
